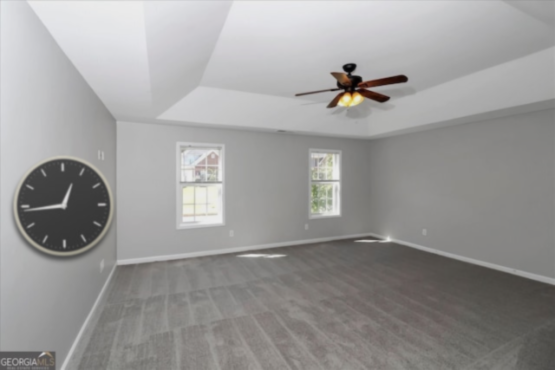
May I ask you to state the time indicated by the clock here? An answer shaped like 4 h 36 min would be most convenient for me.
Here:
12 h 44 min
